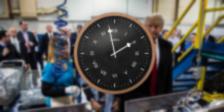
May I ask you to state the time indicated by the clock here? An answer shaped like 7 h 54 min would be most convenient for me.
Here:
1 h 58 min
